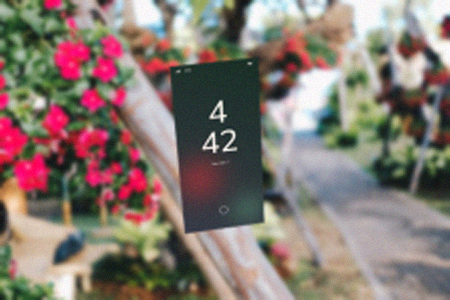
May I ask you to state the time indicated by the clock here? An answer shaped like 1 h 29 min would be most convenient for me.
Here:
4 h 42 min
